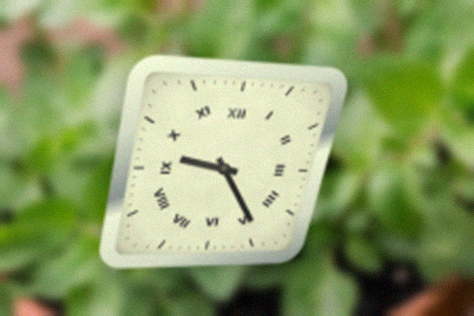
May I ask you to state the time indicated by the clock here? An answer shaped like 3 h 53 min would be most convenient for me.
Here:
9 h 24 min
